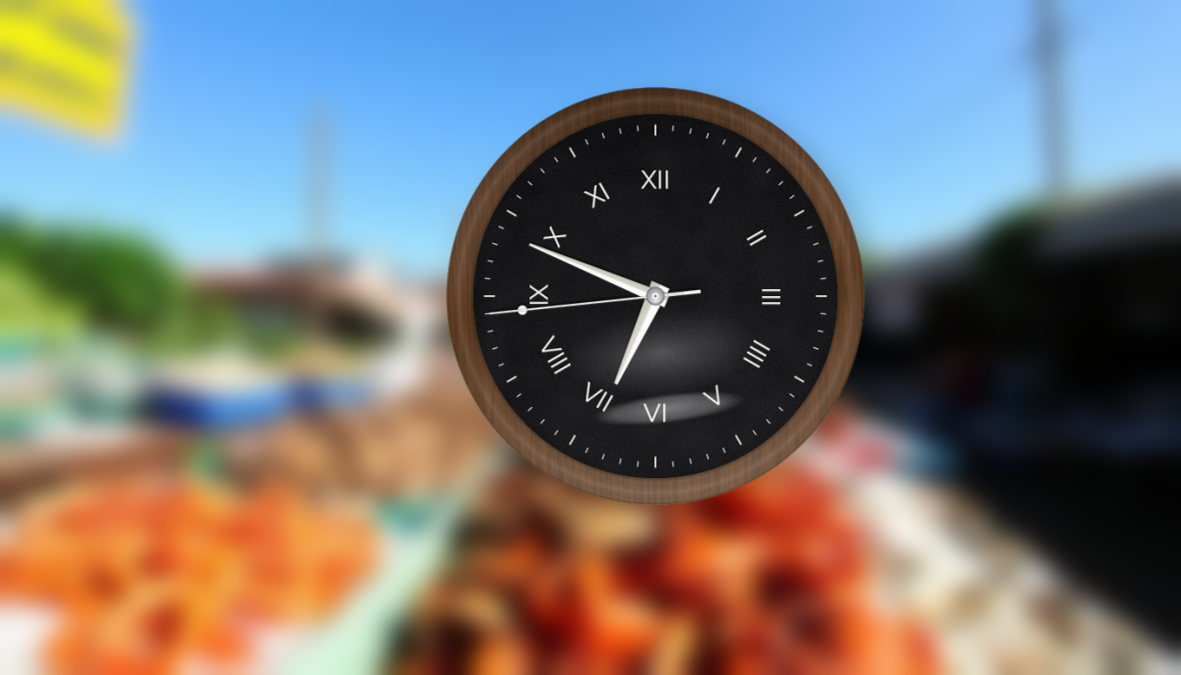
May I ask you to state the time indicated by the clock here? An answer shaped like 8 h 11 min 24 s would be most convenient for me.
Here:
6 h 48 min 44 s
